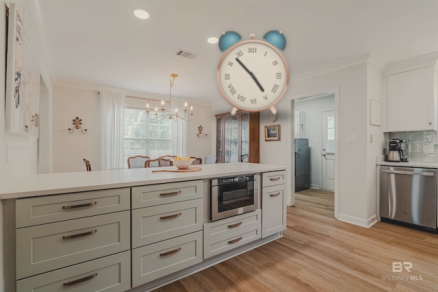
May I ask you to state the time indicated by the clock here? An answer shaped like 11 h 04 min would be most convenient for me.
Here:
4 h 53 min
